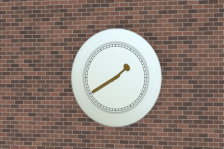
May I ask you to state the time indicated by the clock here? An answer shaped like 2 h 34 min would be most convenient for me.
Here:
1 h 40 min
